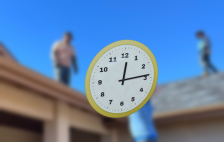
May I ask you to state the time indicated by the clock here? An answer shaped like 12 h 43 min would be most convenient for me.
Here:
12 h 14 min
